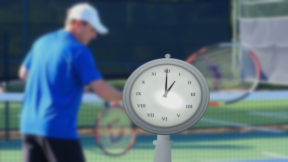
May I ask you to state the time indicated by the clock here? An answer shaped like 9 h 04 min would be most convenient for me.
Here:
1 h 00 min
